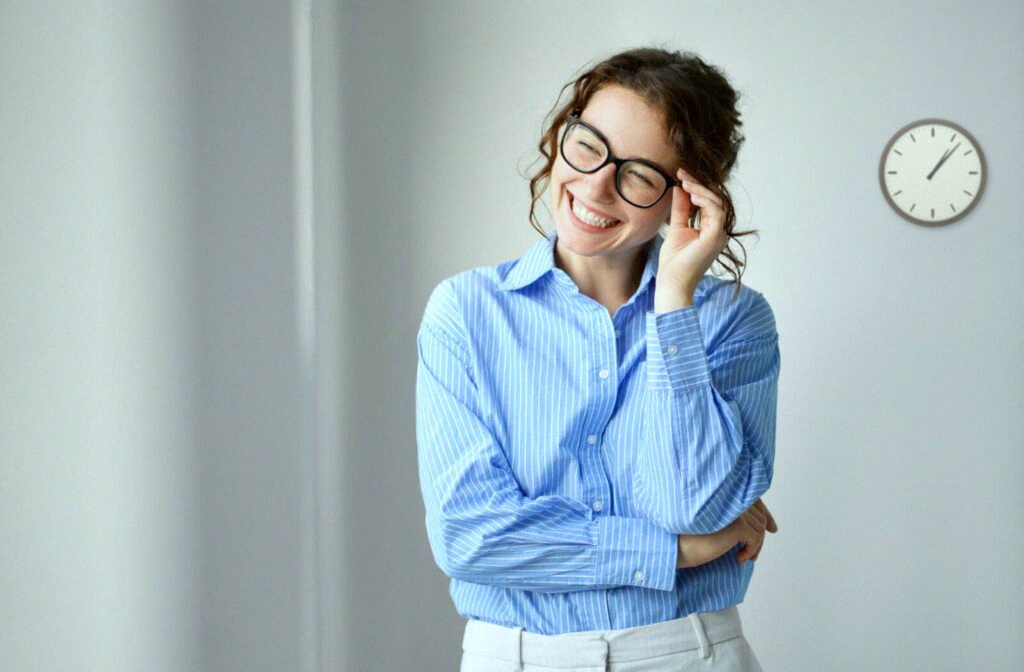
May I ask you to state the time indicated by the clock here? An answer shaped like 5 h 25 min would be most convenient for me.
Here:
1 h 07 min
